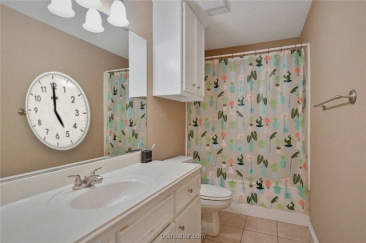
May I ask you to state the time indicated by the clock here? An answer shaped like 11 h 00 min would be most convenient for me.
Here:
5 h 00 min
